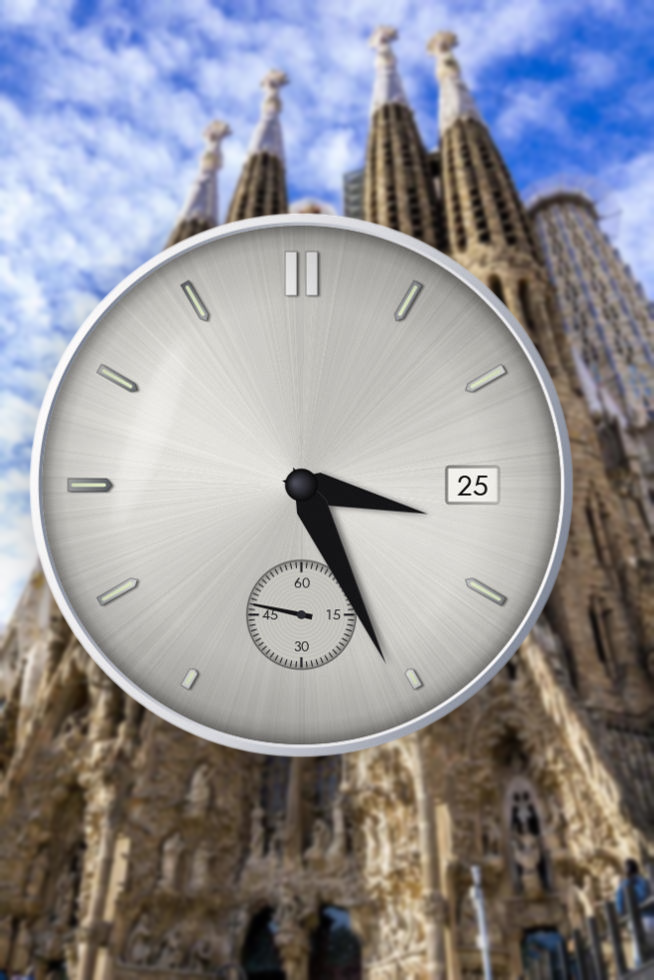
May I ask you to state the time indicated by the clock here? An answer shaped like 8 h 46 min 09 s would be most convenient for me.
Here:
3 h 25 min 47 s
